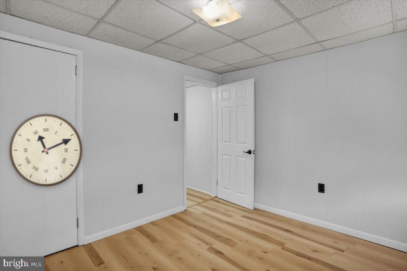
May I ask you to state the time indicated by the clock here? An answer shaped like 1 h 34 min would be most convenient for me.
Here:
11 h 11 min
